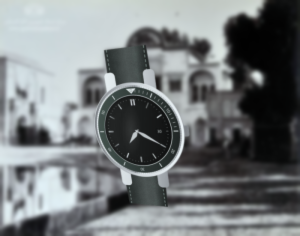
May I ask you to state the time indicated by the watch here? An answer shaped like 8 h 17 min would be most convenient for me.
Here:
7 h 20 min
